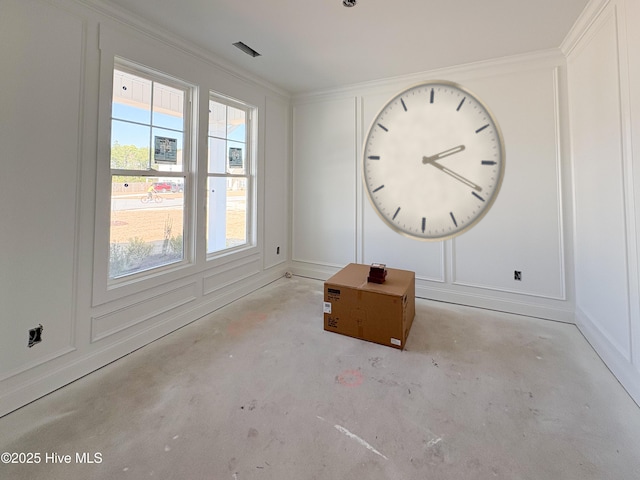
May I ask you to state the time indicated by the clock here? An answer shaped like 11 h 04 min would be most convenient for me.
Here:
2 h 19 min
